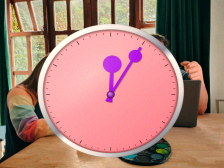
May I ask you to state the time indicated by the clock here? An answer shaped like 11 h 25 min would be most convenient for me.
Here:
12 h 05 min
